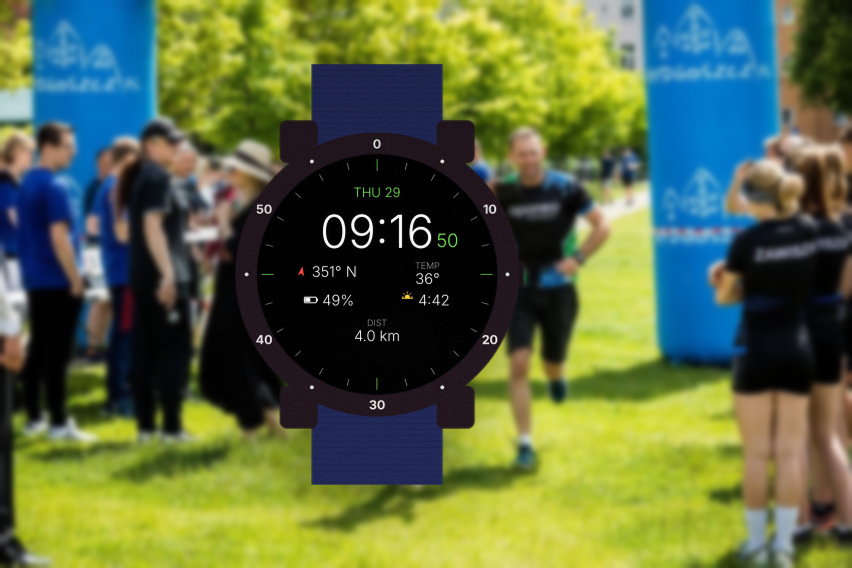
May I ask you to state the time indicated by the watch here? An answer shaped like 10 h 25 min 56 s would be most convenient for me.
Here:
9 h 16 min 50 s
